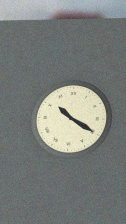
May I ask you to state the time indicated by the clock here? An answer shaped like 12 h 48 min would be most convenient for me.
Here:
10 h 20 min
